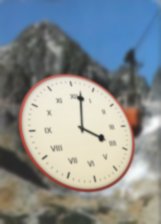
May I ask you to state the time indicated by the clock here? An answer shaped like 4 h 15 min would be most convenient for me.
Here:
4 h 02 min
